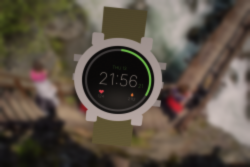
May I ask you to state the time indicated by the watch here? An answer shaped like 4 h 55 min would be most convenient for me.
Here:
21 h 56 min
